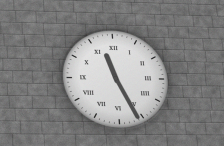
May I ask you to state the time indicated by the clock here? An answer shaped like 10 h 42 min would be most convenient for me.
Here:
11 h 26 min
